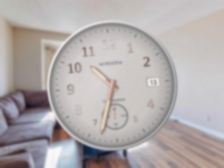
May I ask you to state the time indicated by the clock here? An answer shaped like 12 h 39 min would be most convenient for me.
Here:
10 h 33 min
